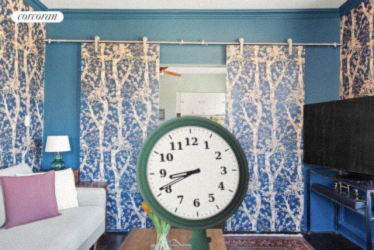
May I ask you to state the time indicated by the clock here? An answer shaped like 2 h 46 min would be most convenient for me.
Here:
8 h 41 min
